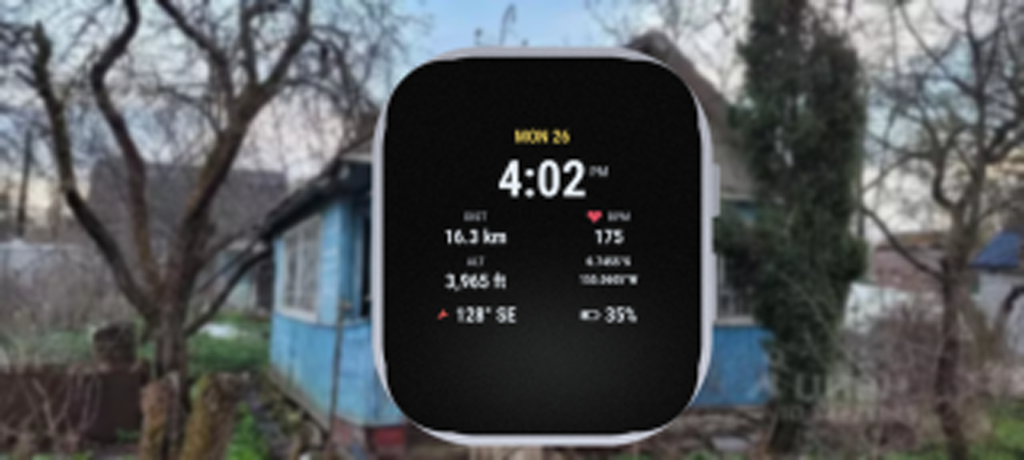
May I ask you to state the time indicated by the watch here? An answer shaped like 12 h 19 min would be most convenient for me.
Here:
4 h 02 min
